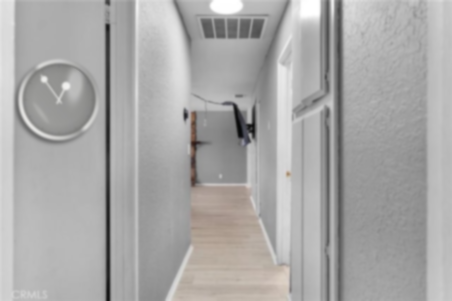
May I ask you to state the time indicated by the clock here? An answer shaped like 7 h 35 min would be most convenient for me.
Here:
12 h 54 min
